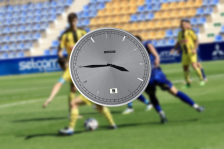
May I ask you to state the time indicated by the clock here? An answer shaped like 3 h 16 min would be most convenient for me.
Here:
3 h 45 min
